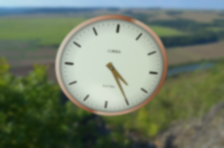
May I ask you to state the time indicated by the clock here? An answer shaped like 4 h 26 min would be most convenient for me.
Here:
4 h 25 min
